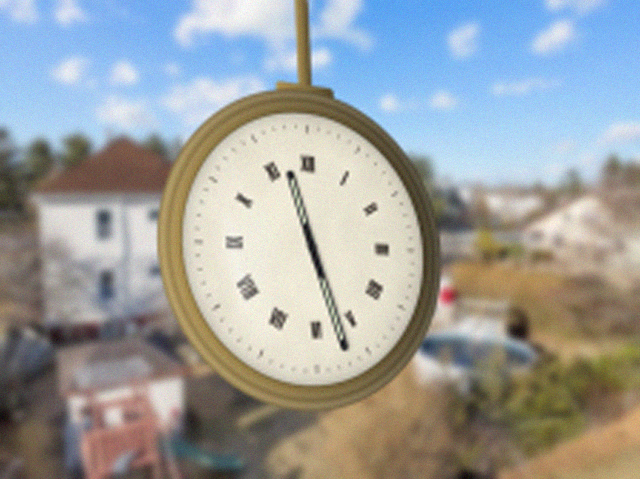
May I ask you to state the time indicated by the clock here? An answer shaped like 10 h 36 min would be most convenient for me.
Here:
11 h 27 min
